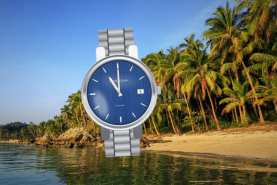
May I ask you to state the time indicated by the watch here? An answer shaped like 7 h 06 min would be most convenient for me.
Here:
11 h 00 min
